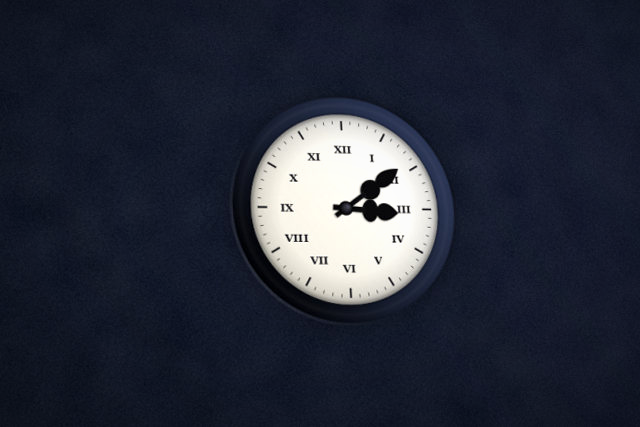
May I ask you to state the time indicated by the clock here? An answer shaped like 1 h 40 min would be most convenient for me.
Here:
3 h 09 min
